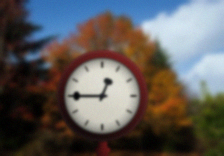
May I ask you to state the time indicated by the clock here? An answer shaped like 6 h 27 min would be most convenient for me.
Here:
12 h 45 min
